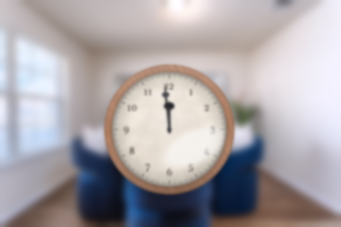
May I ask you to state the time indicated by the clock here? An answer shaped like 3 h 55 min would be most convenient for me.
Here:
11 h 59 min
